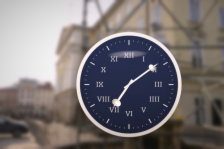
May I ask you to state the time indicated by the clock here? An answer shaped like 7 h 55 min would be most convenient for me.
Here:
7 h 09 min
